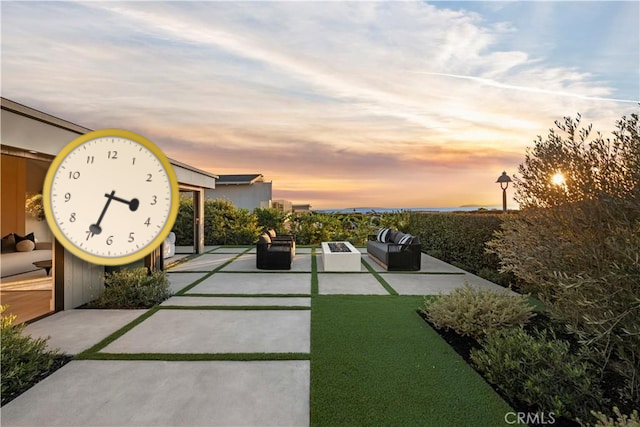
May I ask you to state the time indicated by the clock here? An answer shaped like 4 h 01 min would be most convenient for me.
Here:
3 h 34 min
